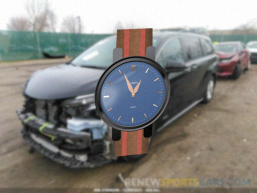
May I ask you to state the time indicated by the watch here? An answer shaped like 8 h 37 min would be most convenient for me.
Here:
12 h 56 min
